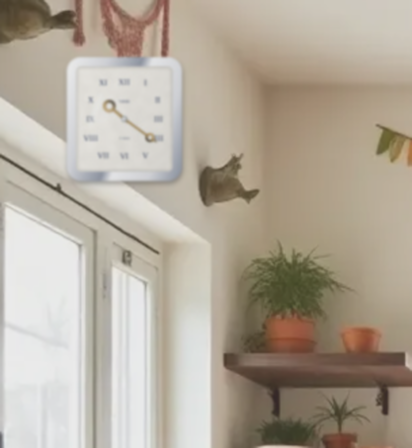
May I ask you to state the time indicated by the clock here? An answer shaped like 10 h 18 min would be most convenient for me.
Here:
10 h 21 min
